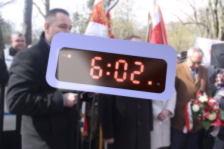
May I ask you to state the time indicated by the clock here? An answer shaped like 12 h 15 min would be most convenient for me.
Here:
6 h 02 min
